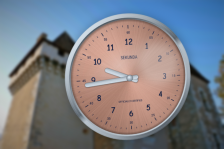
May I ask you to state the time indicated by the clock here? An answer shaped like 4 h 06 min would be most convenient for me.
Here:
9 h 44 min
